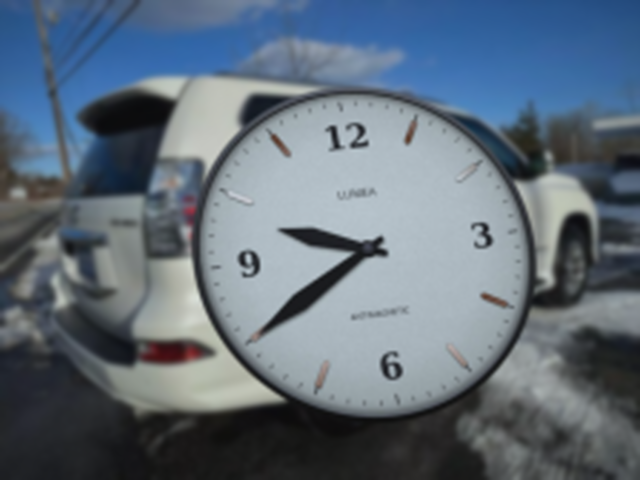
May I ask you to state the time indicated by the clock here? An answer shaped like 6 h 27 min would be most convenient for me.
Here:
9 h 40 min
